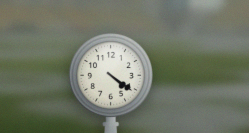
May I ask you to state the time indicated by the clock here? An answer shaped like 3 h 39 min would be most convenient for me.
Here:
4 h 21 min
